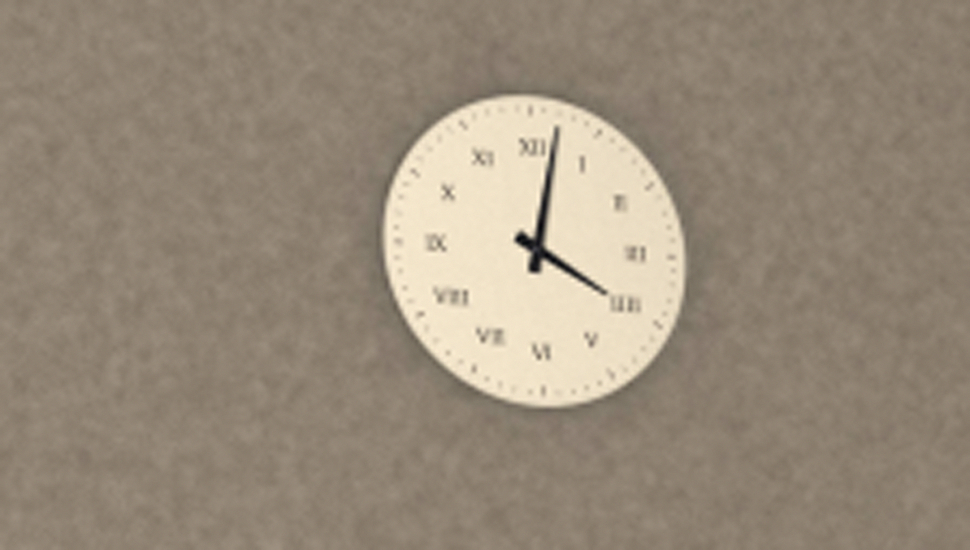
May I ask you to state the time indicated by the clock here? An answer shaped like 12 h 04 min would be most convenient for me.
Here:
4 h 02 min
